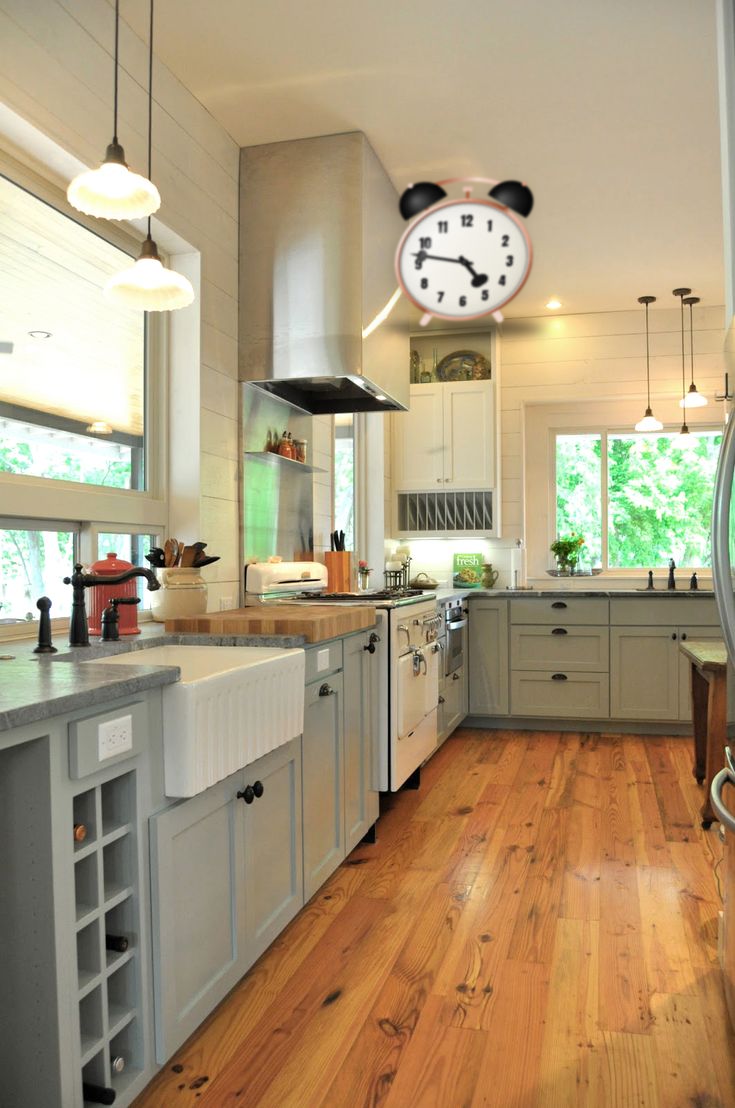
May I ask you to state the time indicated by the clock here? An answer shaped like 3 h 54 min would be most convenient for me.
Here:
4 h 47 min
